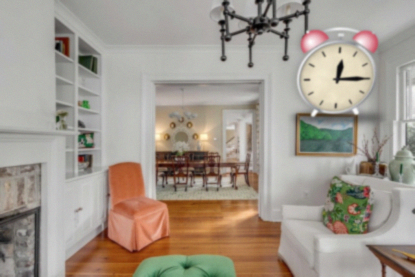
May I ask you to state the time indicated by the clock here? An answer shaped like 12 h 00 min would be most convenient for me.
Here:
12 h 15 min
